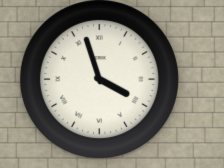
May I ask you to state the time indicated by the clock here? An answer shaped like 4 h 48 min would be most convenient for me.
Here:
3 h 57 min
